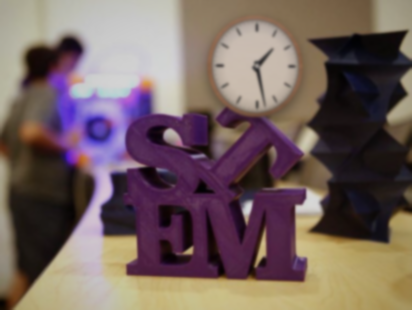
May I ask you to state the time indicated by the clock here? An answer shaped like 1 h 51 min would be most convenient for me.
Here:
1 h 28 min
